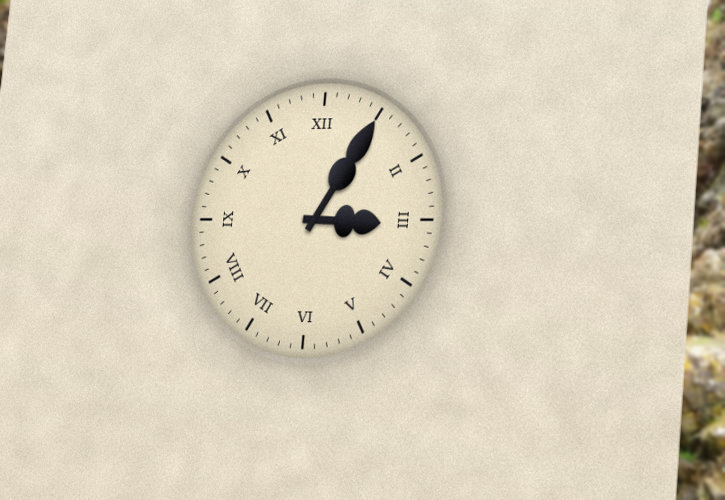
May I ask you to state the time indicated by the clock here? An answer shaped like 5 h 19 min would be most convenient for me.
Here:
3 h 05 min
